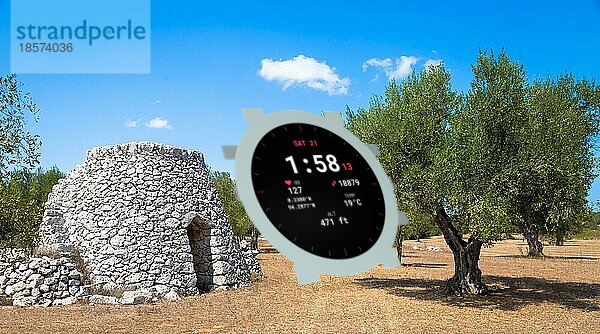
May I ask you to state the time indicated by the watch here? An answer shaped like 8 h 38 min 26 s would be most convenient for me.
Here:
1 h 58 min 13 s
